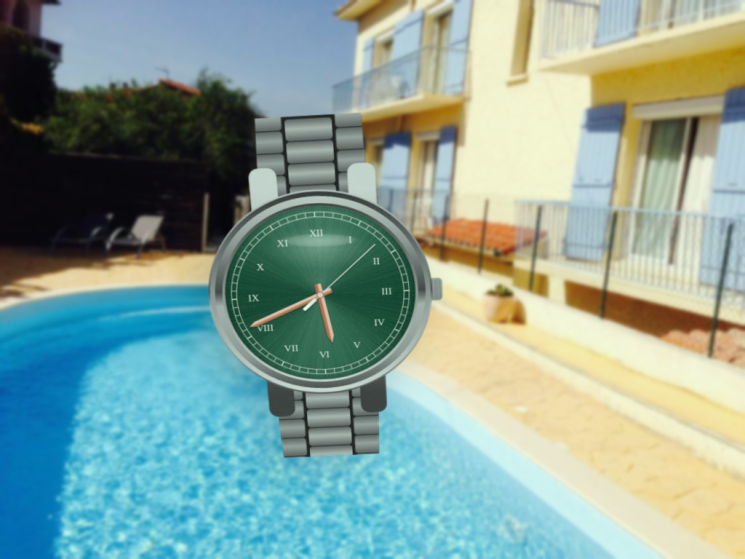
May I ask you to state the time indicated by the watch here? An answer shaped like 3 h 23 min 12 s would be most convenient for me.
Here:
5 h 41 min 08 s
